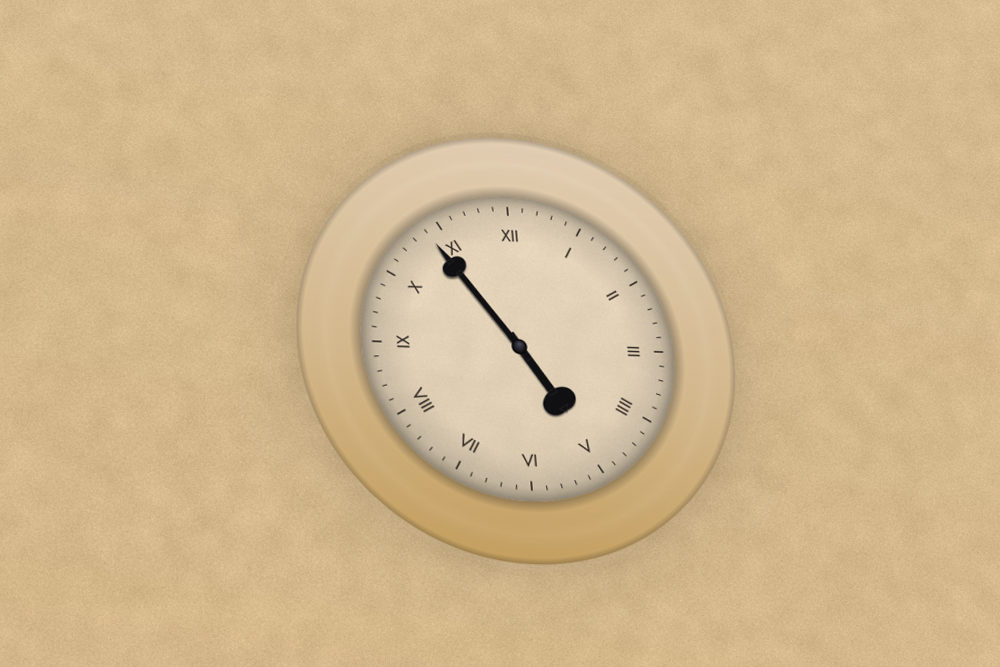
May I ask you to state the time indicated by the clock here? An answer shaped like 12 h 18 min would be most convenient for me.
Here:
4 h 54 min
